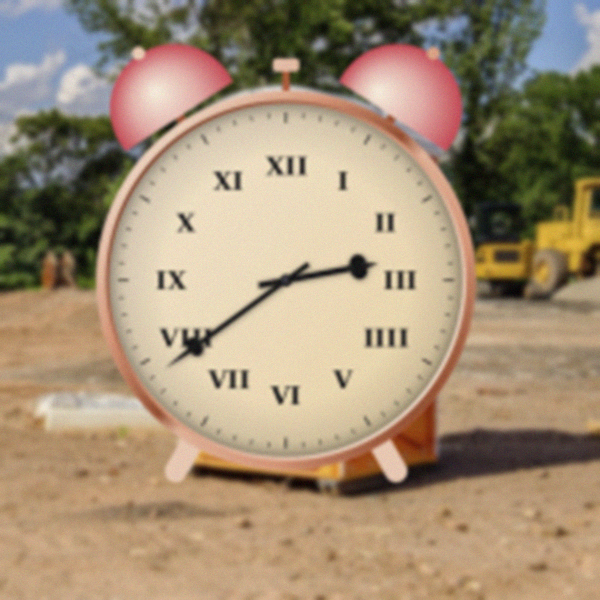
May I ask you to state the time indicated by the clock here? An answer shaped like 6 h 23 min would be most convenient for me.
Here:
2 h 39 min
